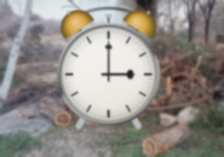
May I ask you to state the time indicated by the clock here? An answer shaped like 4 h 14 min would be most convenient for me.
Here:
3 h 00 min
